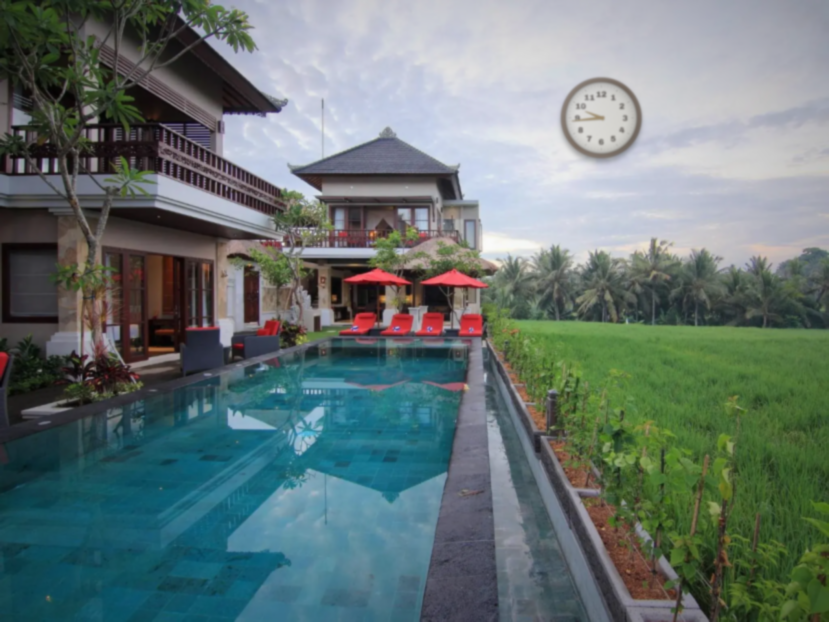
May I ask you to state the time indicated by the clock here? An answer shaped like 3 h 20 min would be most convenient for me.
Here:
9 h 44 min
